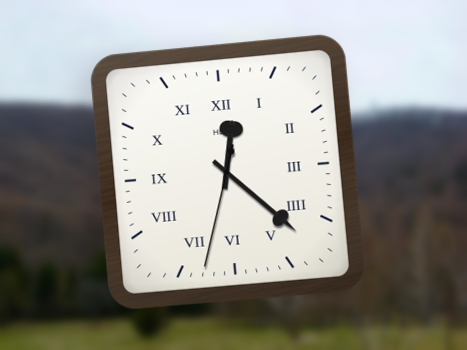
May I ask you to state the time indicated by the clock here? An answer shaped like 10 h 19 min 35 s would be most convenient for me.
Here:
12 h 22 min 33 s
